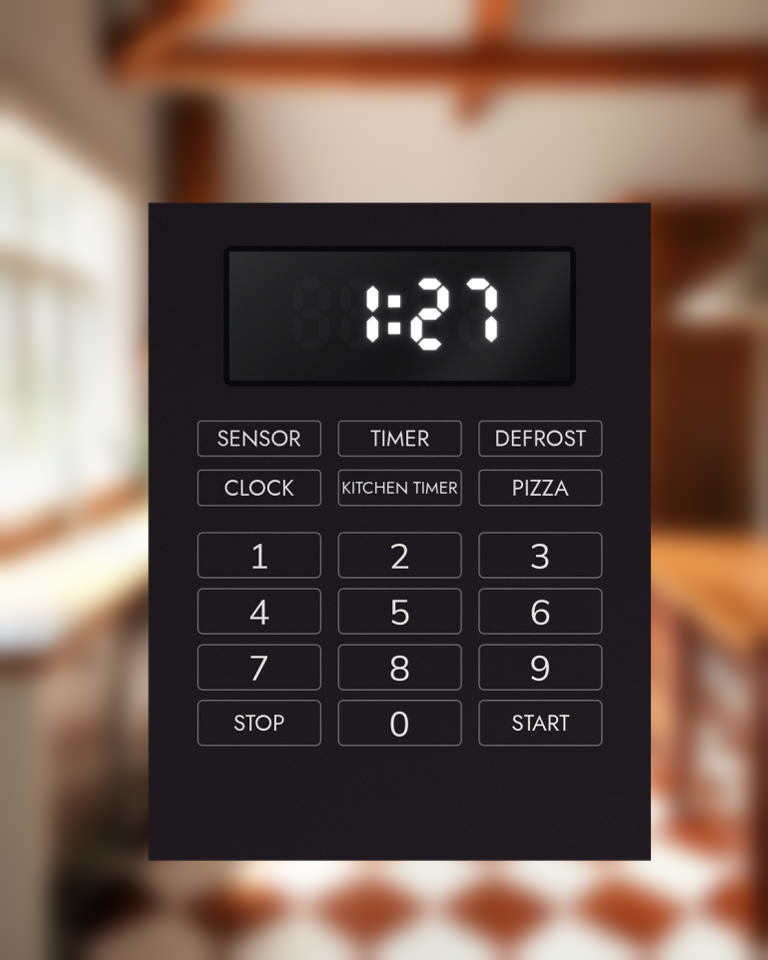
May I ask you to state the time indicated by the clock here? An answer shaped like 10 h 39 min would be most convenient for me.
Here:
1 h 27 min
